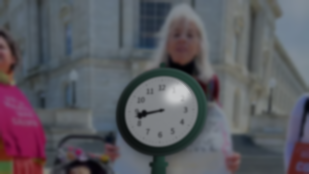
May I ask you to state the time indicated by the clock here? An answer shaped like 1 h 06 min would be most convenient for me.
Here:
8 h 43 min
